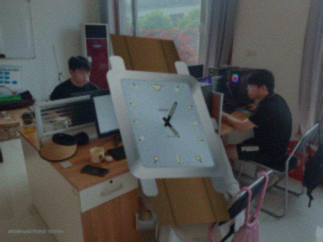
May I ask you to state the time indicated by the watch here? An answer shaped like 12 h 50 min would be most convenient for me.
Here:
5 h 06 min
